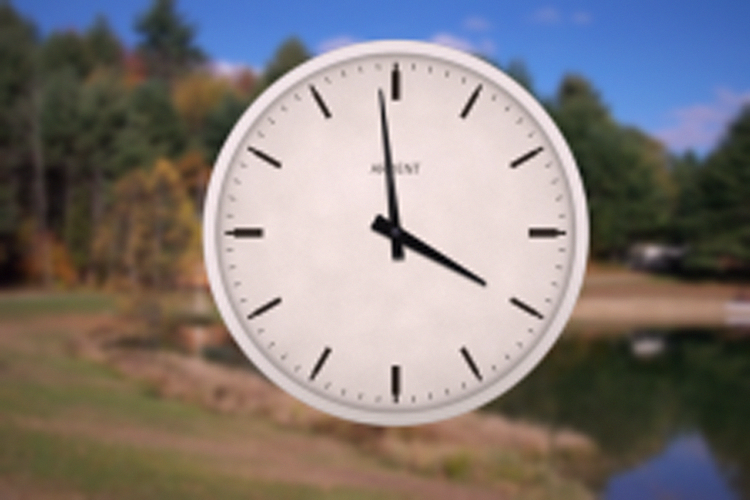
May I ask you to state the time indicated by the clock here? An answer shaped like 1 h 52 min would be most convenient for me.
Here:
3 h 59 min
